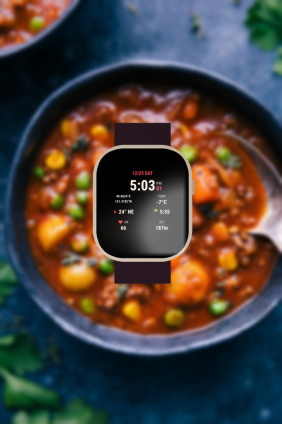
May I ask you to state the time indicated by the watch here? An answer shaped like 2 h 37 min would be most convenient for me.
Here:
5 h 03 min
